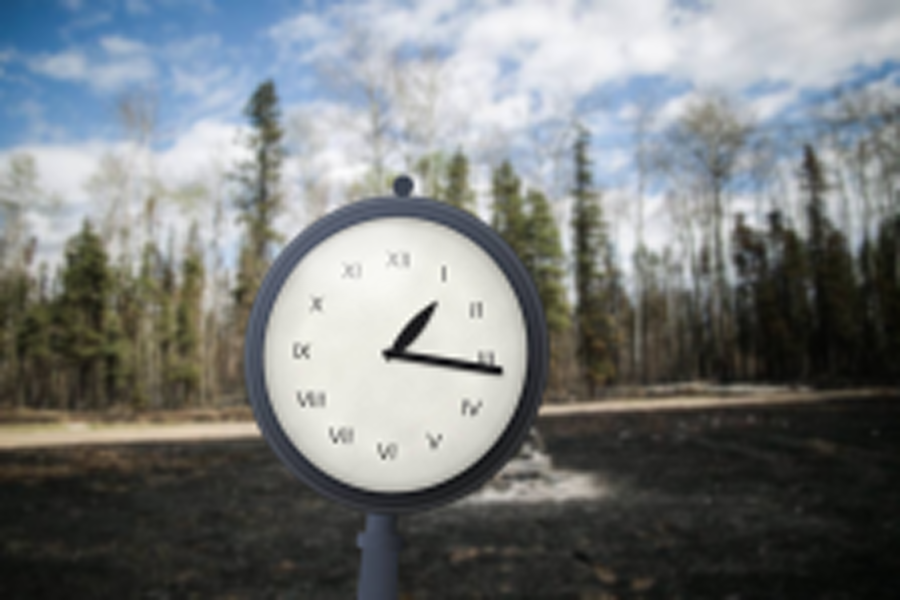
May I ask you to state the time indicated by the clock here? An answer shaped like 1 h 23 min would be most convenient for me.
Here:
1 h 16 min
